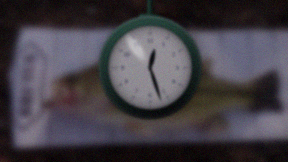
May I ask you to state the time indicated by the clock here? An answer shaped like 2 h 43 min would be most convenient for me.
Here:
12 h 27 min
